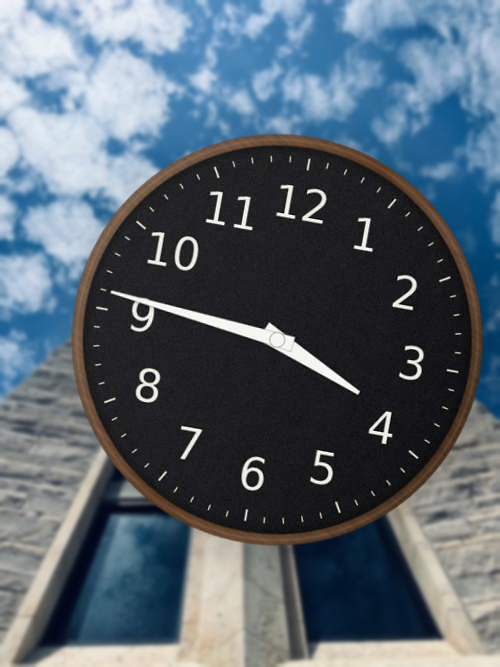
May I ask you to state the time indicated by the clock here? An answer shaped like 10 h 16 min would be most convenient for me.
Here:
3 h 46 min
